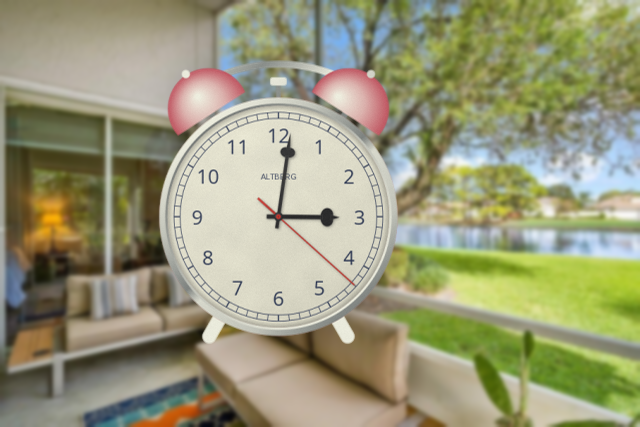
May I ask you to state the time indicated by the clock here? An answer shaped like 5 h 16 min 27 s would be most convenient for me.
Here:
3 h 01 min 22 s
